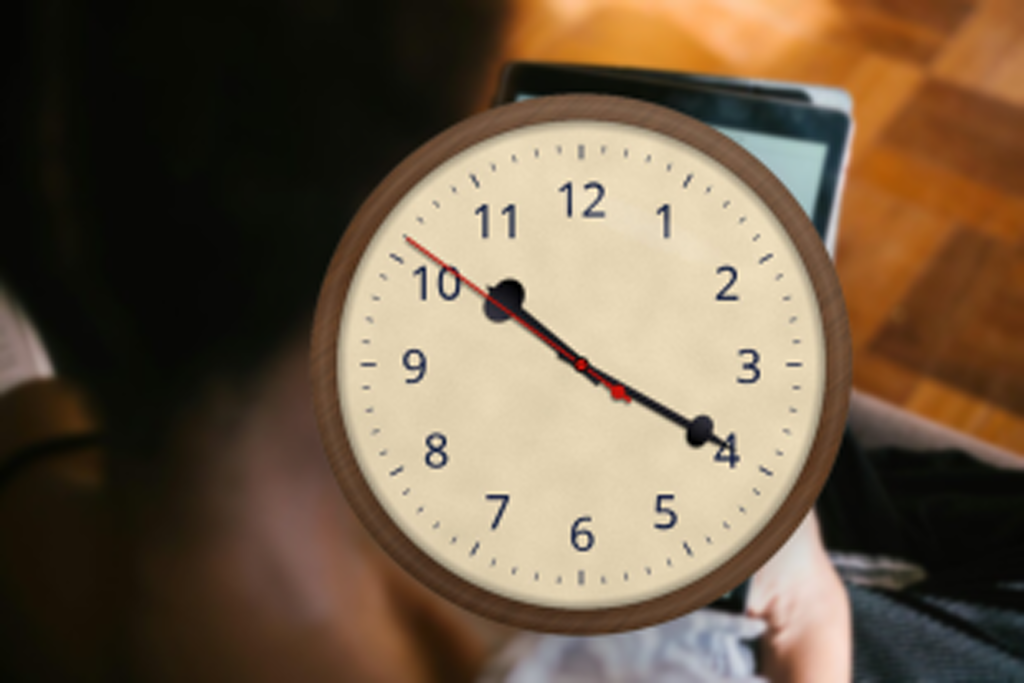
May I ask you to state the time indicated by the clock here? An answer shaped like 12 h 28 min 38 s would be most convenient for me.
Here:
10 h 19 min 51 s
